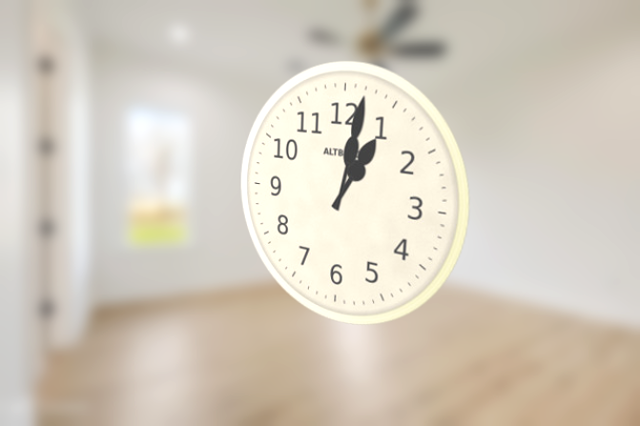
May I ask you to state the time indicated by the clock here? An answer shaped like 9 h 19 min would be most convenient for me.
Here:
1 h 02 min
